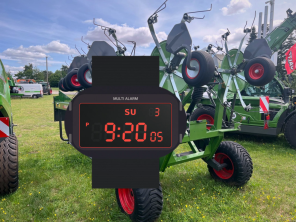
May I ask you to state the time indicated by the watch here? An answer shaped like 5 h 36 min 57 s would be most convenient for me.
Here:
9 h 20 min 05 s
